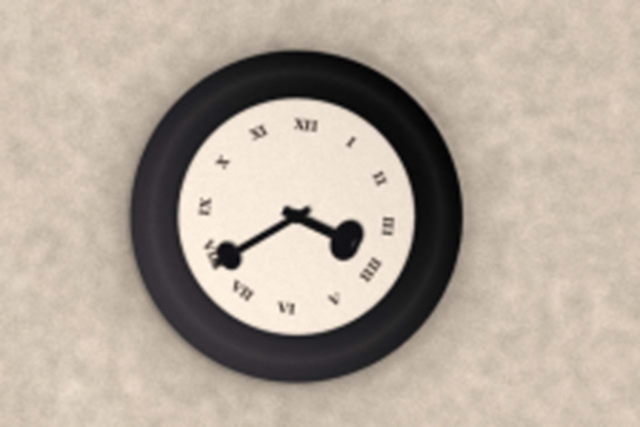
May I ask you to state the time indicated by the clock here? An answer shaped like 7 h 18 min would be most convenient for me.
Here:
3 h 39 min
